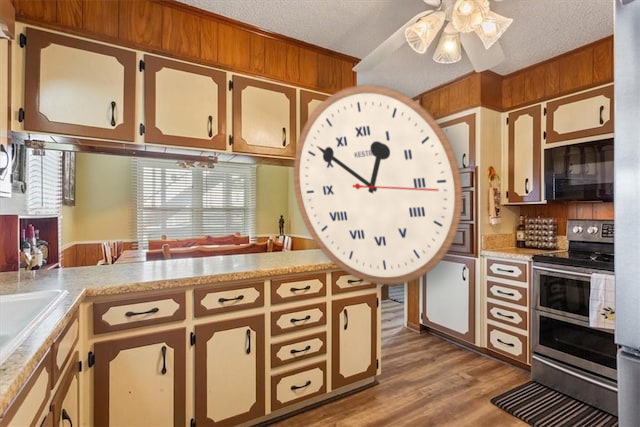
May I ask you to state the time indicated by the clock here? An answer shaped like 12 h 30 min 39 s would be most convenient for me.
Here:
12 h 51 min 16 s
